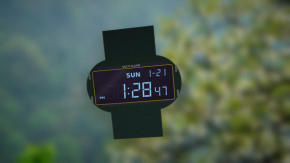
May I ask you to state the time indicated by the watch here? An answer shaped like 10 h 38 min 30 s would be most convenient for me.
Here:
1 h 28 min 47 s
